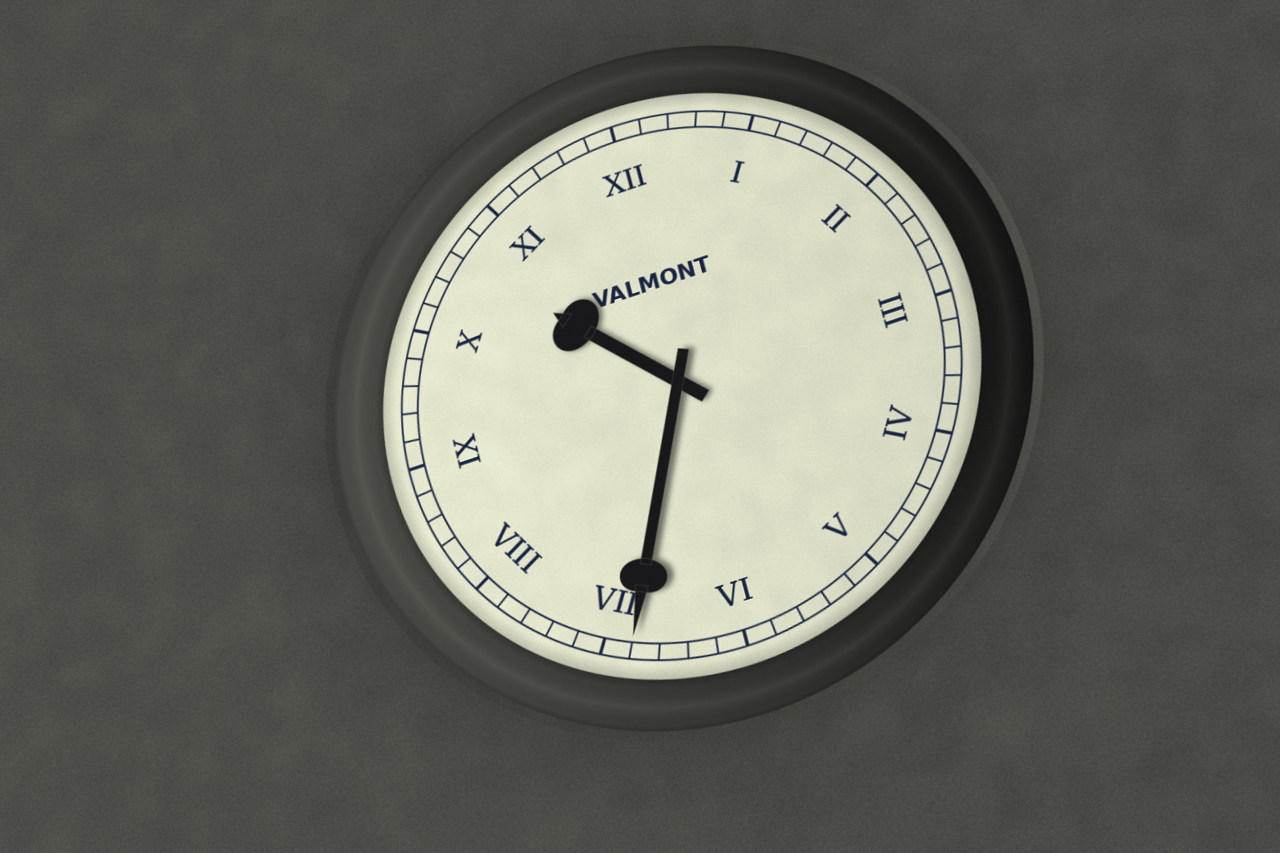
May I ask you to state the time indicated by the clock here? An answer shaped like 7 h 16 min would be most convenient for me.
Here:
10 h 34 min
